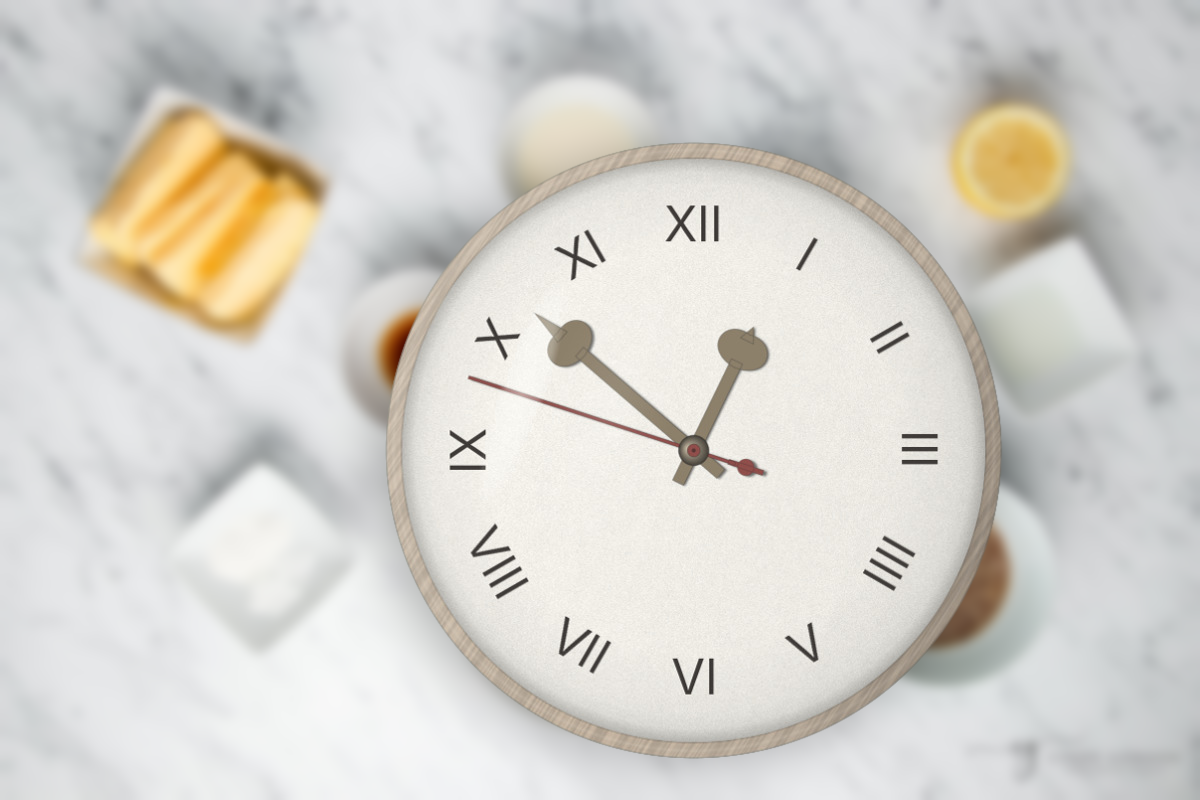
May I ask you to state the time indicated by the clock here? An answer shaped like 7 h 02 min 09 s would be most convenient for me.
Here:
12 h 51 min 48 s
